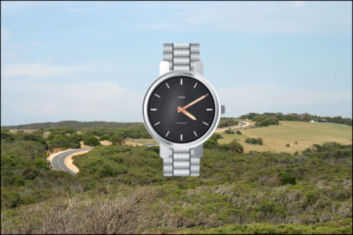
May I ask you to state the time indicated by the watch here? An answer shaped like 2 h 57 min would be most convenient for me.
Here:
4 h 10 min
